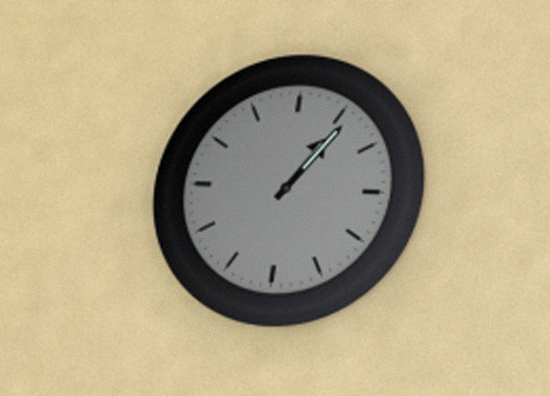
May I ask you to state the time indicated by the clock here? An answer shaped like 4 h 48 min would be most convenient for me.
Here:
1 h 06 min
